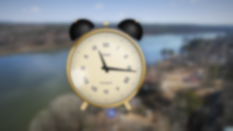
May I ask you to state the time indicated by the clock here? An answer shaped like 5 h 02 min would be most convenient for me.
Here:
11 h 16 min
